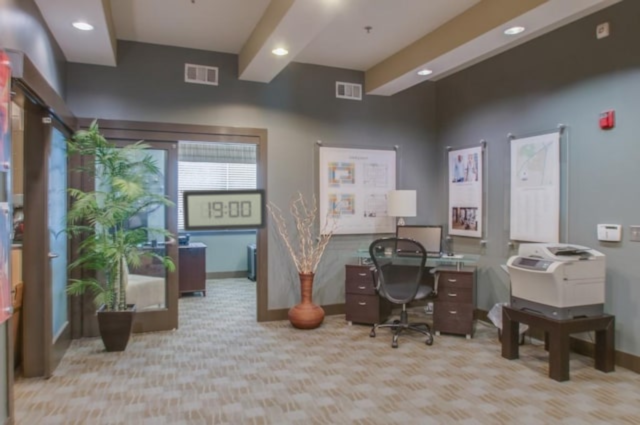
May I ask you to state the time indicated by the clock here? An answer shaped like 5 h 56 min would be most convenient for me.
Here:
19 h 00 min
